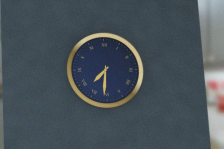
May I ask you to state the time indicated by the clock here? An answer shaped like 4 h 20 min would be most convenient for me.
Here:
7 h 31 min
